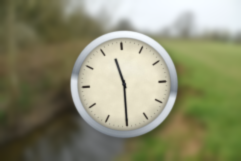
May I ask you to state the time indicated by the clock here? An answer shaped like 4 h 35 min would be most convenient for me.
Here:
11 h 30 min
